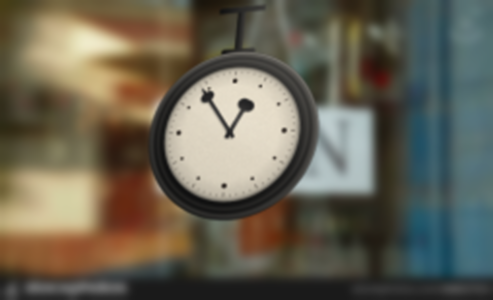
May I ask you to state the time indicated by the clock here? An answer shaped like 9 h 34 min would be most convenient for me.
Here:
12 h 54 min
